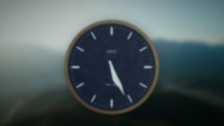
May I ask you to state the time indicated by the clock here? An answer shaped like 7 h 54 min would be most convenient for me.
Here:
5 h 26 min
